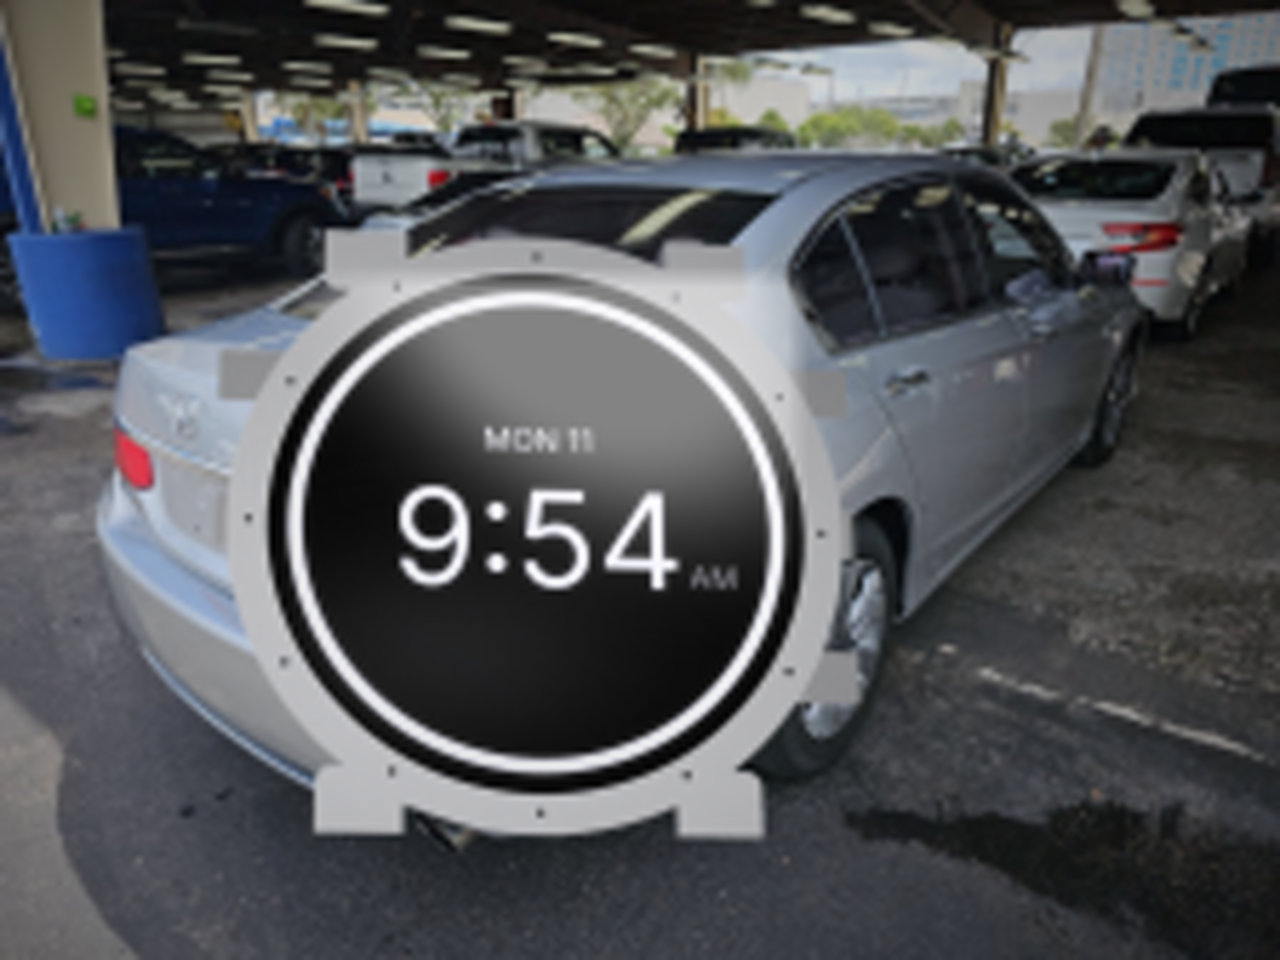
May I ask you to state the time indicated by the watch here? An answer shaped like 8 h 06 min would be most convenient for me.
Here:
9 h 54 min
